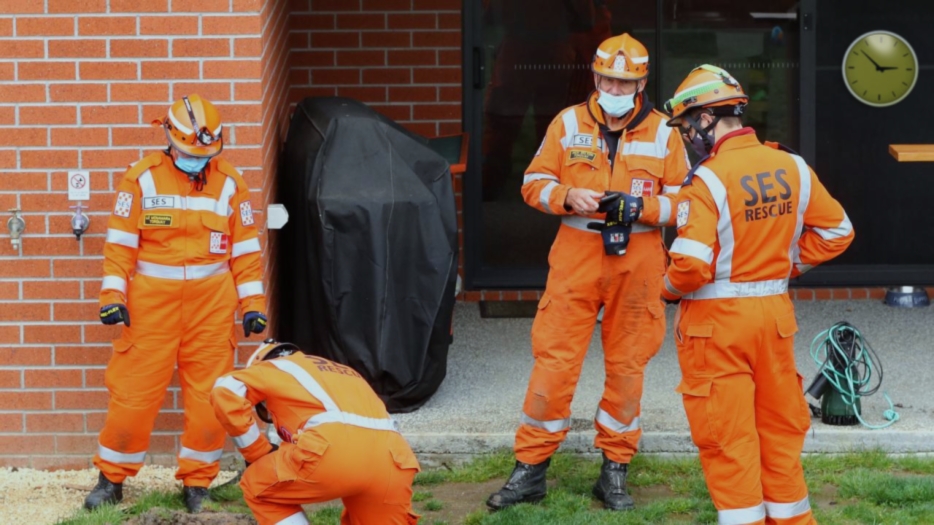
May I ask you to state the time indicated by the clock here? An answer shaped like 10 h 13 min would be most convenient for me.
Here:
2 h 52 min
